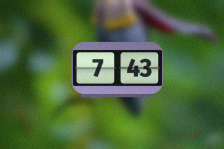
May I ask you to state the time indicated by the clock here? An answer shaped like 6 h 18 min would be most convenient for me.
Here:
7 h 43 min
